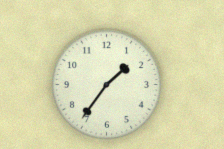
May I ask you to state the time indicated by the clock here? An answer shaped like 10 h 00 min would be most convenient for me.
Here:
1 h 36 min
